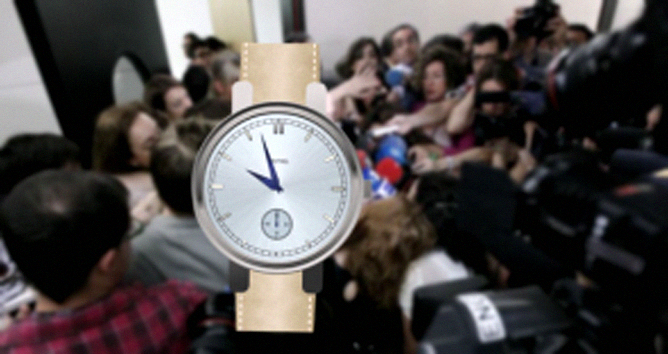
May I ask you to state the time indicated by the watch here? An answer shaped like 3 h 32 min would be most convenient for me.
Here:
9 h 57 min
